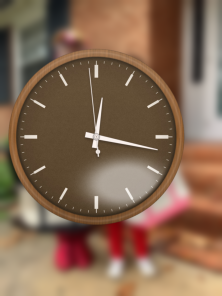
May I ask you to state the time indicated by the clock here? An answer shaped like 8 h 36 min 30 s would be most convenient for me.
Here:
12 h 16 min 59 s
